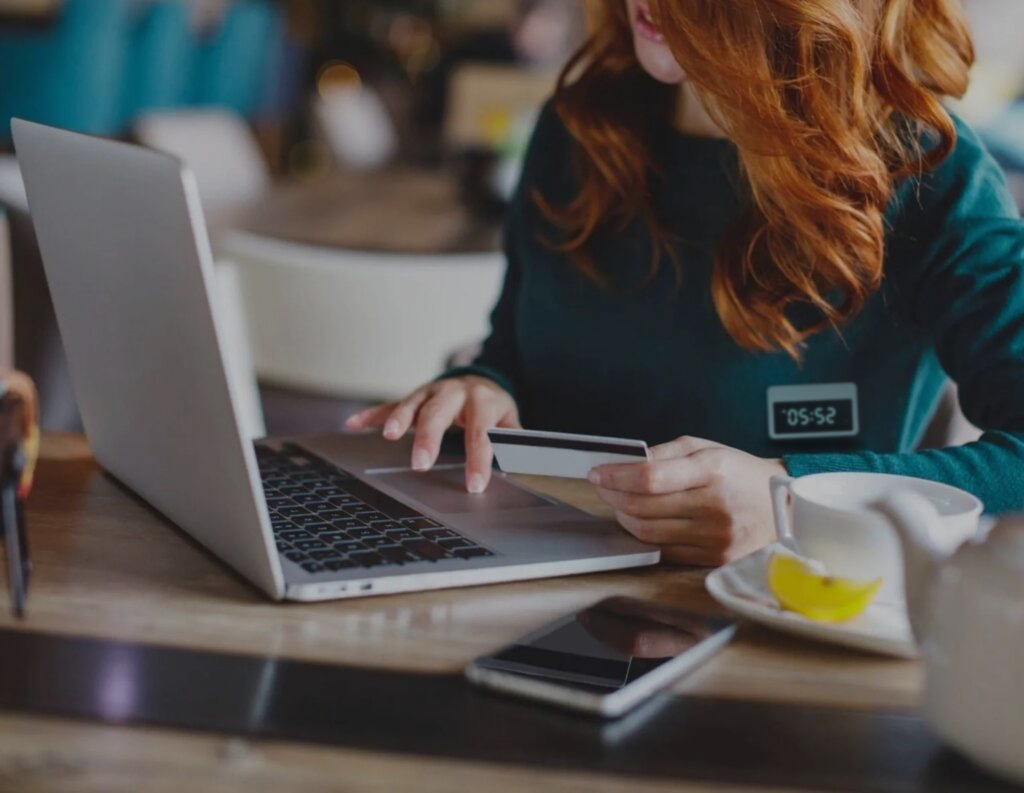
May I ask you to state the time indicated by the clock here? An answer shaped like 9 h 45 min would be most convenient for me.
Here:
5 h 52 min
